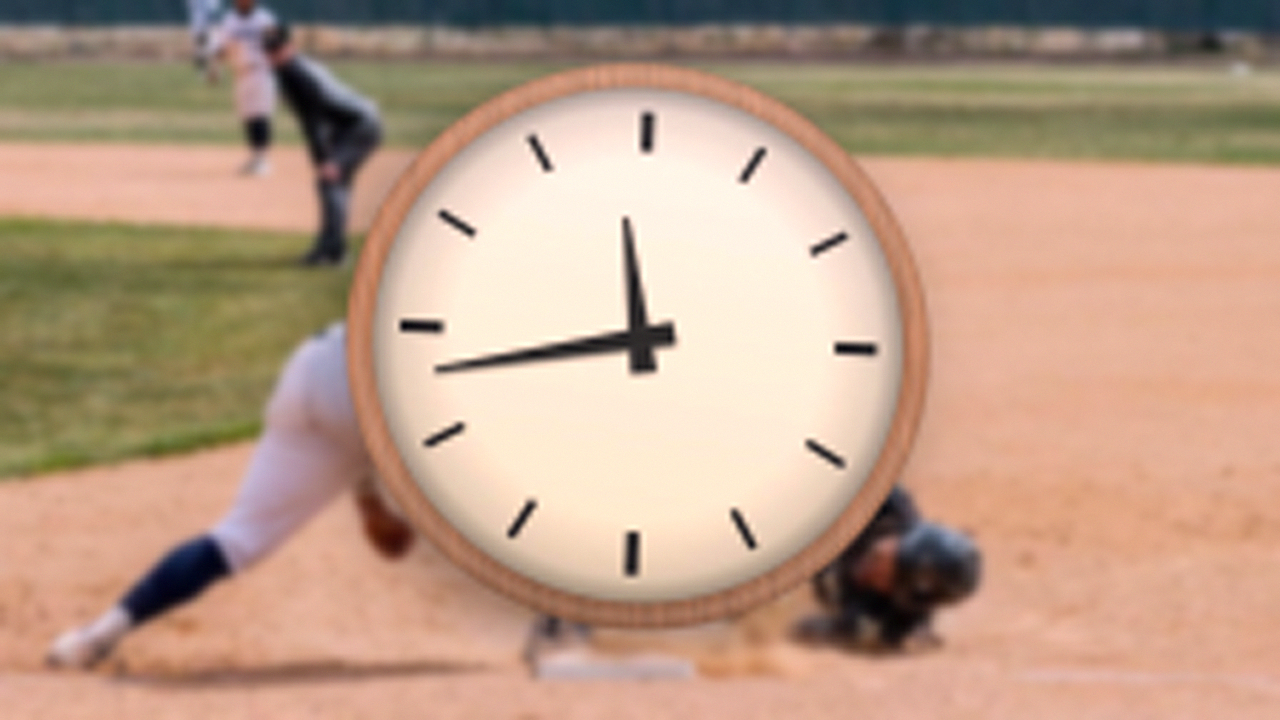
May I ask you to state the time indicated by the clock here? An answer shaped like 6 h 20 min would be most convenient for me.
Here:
11 h 43 min
